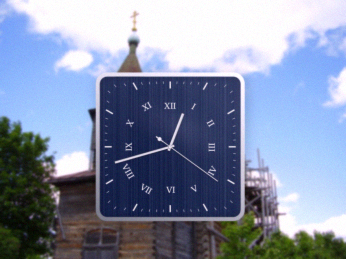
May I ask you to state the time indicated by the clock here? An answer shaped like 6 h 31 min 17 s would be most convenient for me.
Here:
12 h 42 min 21 s
